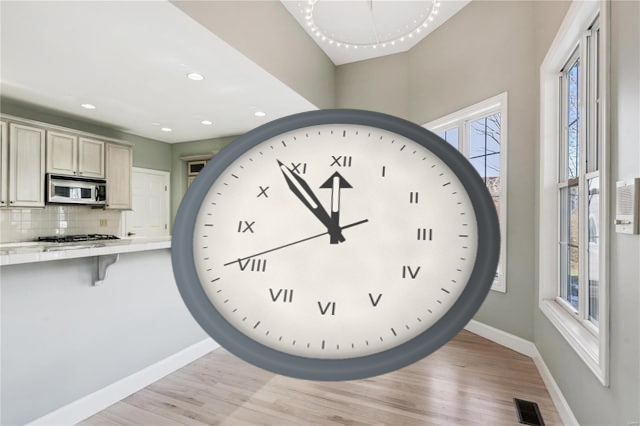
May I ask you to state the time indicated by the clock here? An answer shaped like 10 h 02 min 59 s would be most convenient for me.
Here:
11 h 53 min 41 s
